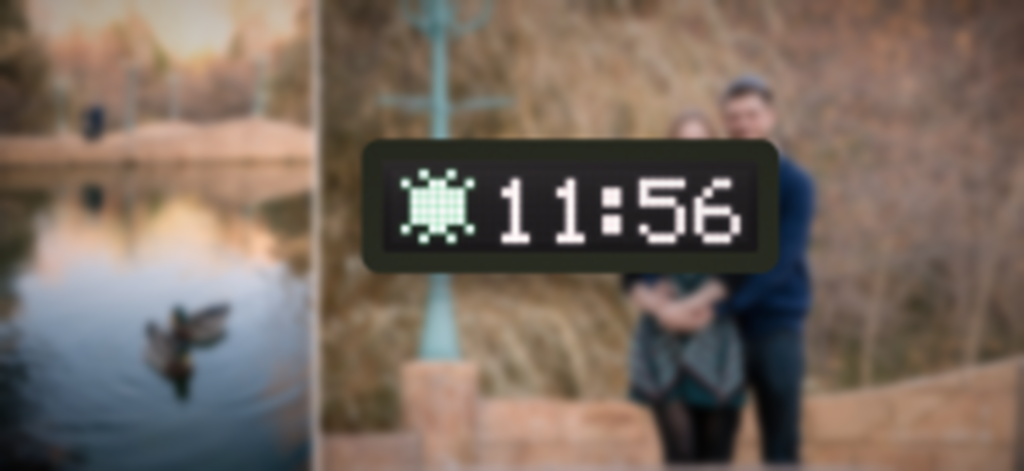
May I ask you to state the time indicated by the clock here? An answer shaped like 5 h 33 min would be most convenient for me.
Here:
11 h 56 min
